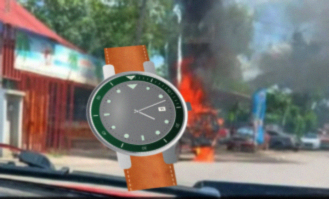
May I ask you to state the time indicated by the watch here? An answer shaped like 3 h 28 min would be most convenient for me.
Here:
4 h 12 min
